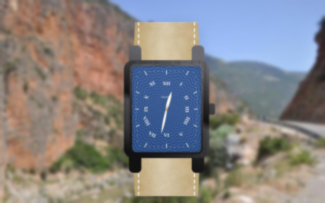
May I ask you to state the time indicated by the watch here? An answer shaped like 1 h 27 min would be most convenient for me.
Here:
12 h 32 min
